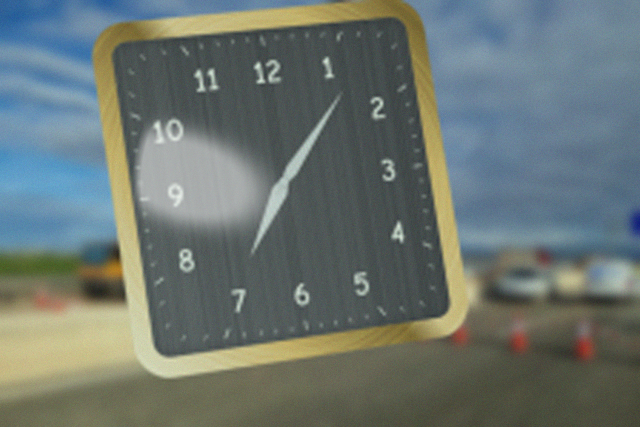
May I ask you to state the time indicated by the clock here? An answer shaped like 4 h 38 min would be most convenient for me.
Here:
7 h 07 min
